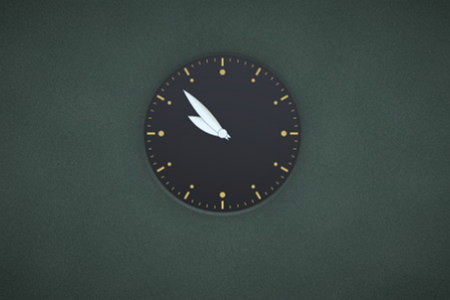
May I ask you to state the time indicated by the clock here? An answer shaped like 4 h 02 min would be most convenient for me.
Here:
9 h 53 min
